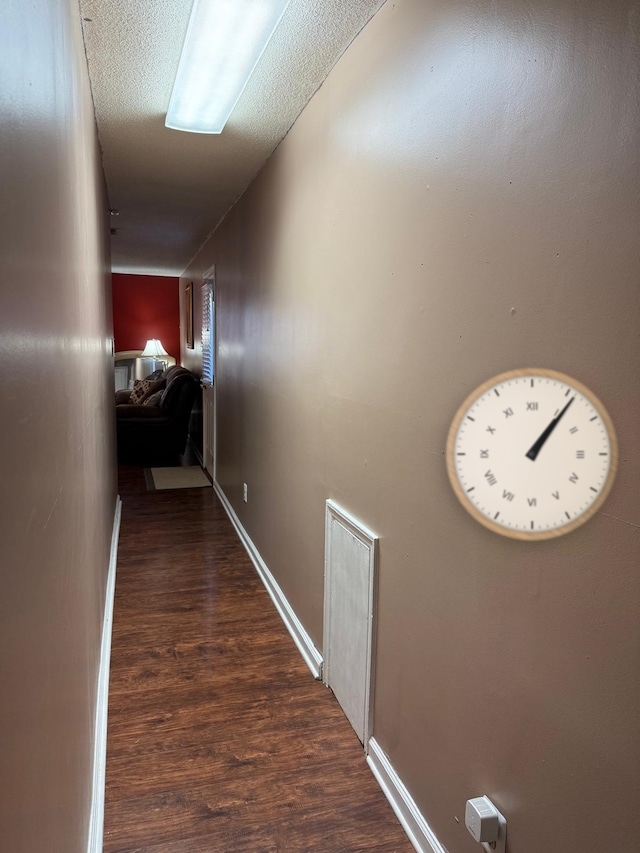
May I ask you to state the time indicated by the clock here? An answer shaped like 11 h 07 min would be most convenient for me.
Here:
1 h 06 min
